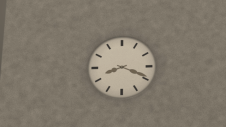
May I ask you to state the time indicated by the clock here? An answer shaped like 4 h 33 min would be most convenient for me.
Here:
8 h 19 min
